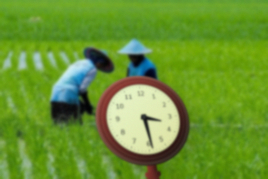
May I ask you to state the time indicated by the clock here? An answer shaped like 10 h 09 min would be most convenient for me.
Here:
3 h 29 min
